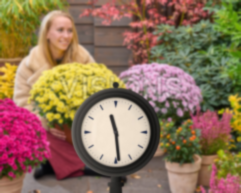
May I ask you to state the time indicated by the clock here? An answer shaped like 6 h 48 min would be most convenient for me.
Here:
11 h 29 min
